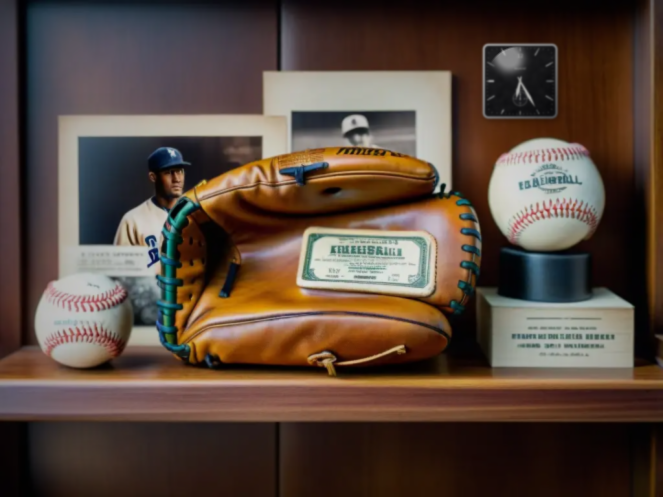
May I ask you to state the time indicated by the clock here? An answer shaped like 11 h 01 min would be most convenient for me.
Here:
6 h 25 min
